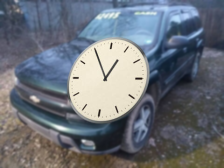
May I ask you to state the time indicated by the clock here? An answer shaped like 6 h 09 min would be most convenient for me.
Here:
12 h 55 min
